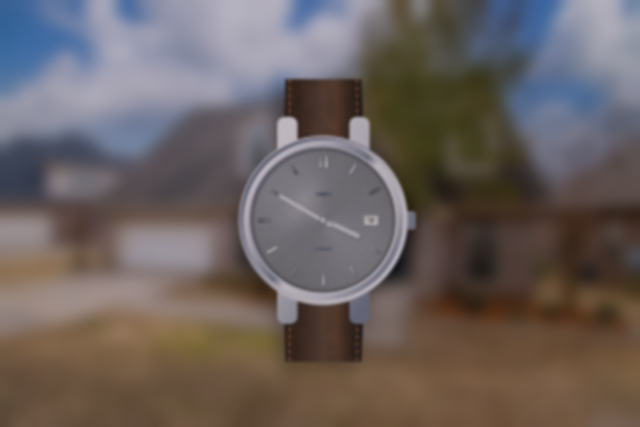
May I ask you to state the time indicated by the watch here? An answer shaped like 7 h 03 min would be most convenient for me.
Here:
3 h 50 min
